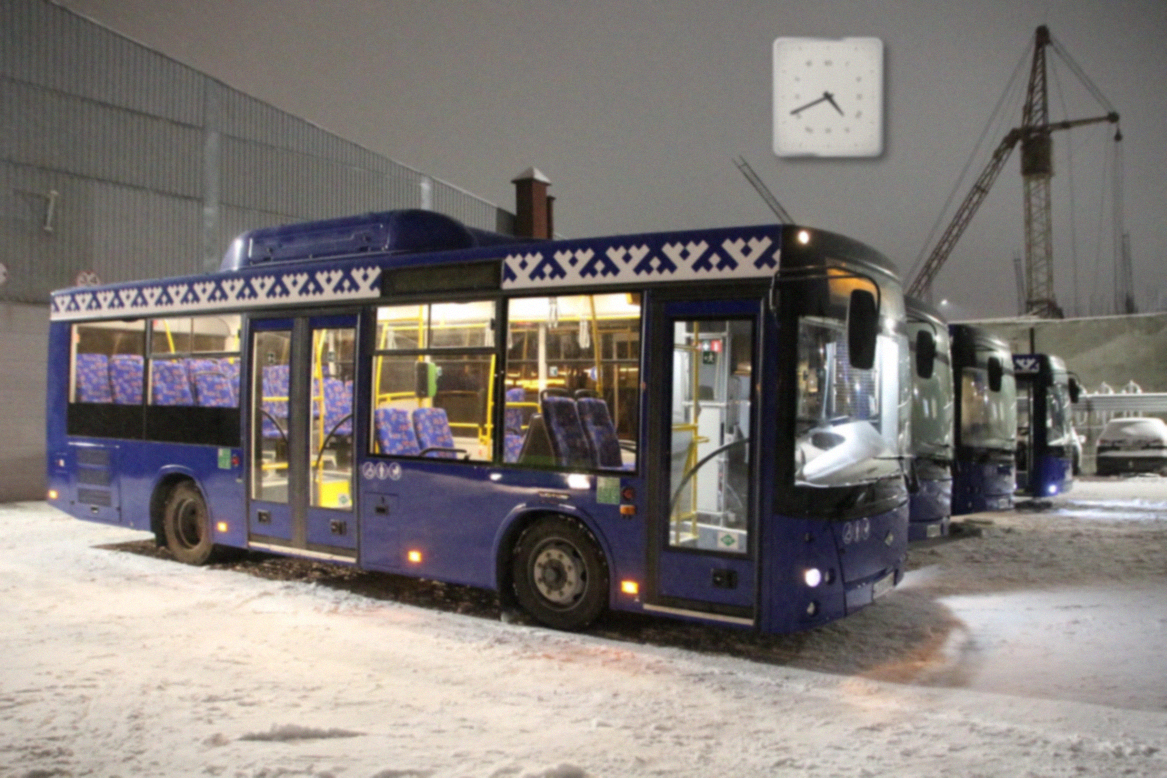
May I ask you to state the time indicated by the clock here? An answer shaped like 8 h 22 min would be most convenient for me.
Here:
4 h 41 min
